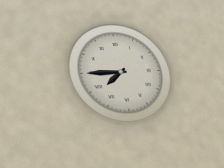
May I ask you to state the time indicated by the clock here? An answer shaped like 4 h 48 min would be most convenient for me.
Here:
7 h 45 min
